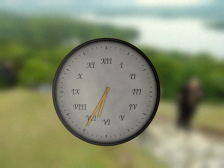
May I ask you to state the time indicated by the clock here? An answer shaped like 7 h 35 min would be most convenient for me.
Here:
6 h 35 min
